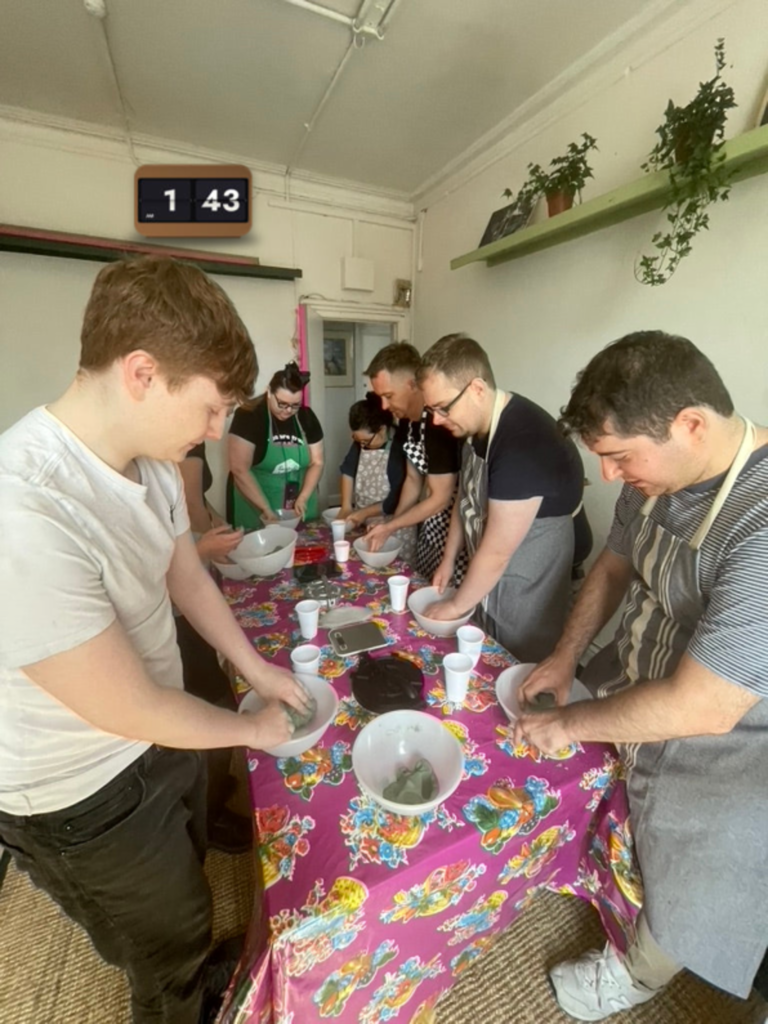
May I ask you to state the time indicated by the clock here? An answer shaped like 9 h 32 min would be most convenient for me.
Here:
1 h 43 min
